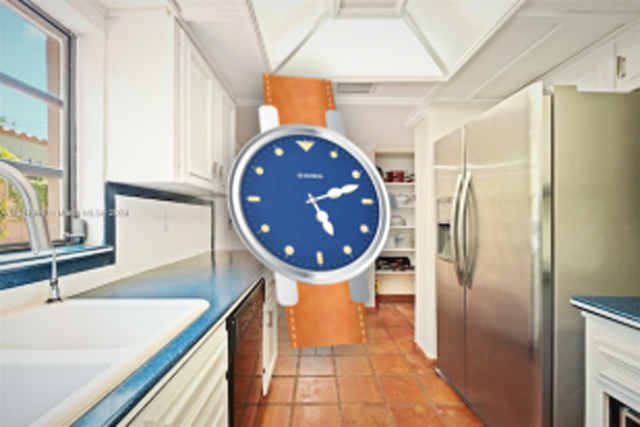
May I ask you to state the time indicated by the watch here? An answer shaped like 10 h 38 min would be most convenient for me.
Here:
5 h 12 min
